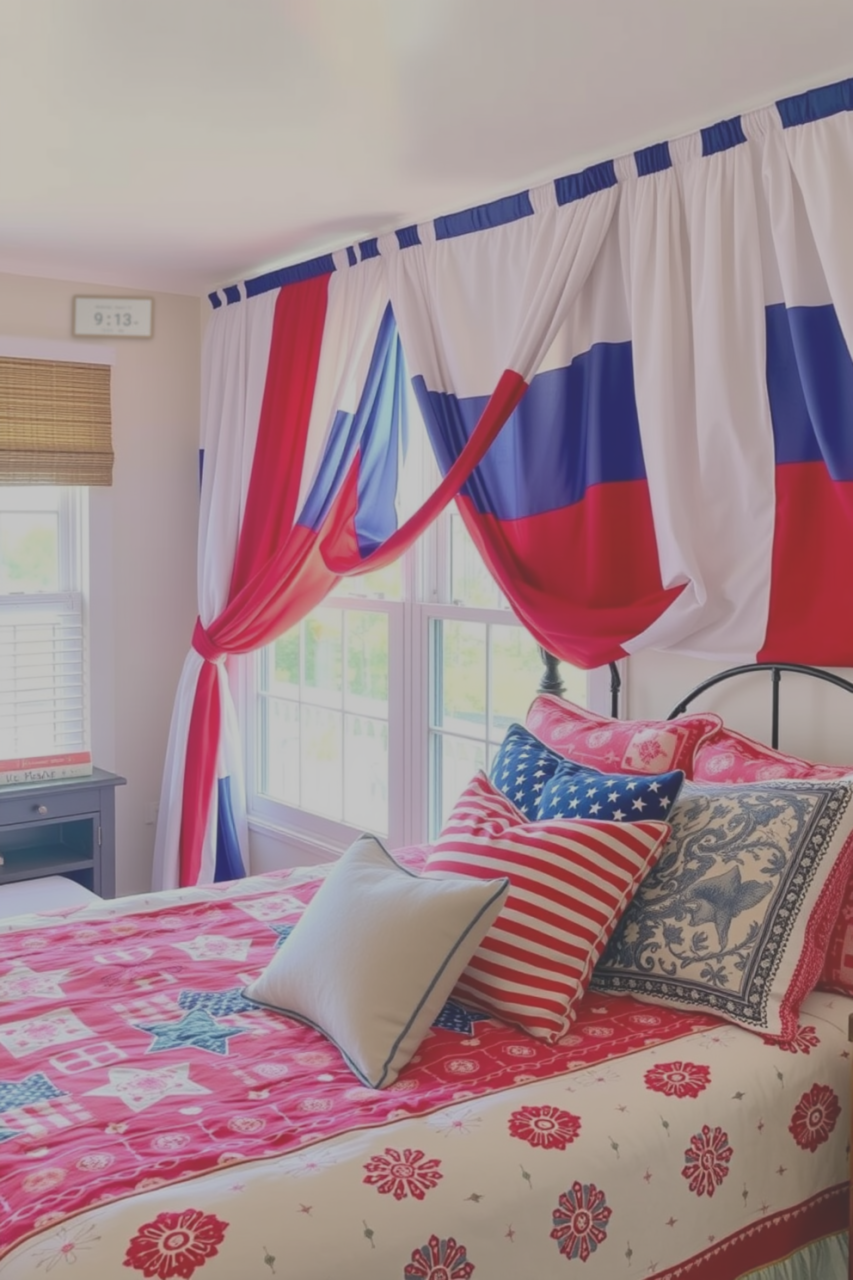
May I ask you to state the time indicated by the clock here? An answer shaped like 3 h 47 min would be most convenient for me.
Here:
9 h 13 min
